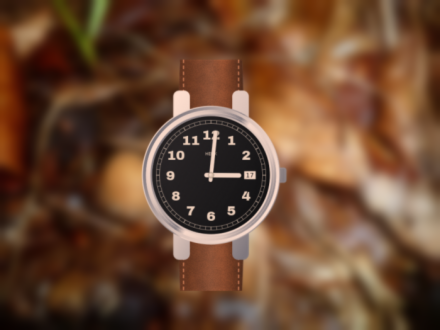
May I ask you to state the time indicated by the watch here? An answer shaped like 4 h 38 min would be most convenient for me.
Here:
3 h 01 min
